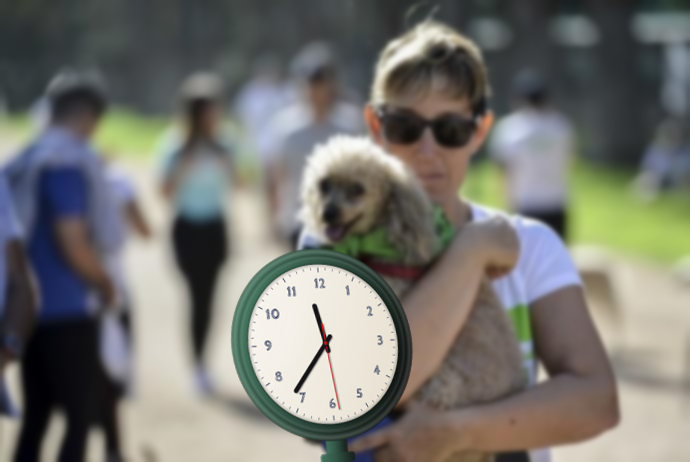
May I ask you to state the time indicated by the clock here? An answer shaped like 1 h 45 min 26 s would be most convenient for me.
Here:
11 h 36 min 29 s
